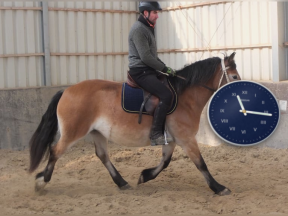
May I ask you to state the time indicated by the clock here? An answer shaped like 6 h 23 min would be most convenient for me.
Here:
11 h 16 min
